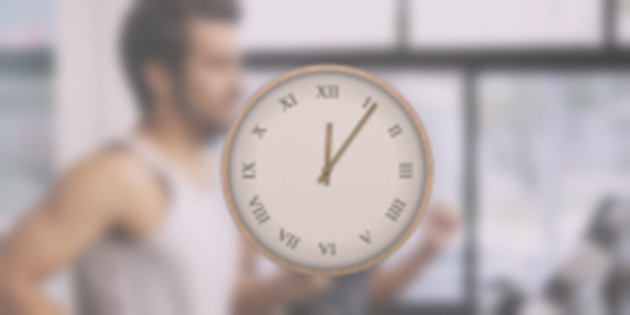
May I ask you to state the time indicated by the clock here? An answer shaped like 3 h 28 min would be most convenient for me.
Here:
12 h 06 min
